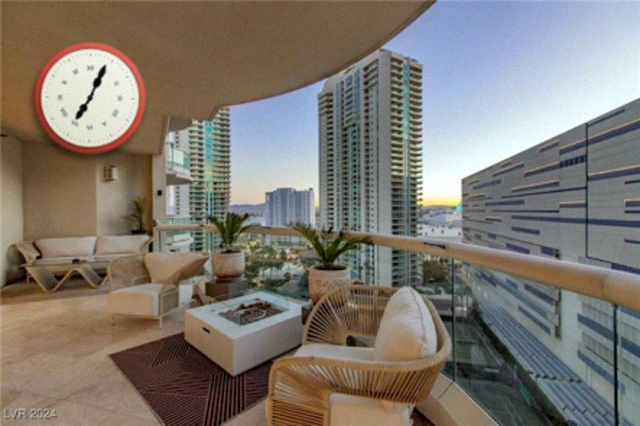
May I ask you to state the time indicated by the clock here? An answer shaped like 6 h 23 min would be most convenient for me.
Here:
7 h 04 min
